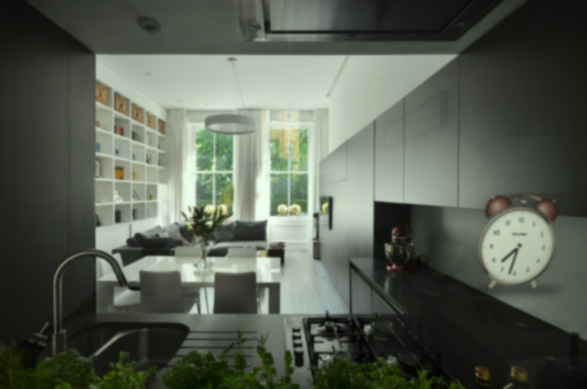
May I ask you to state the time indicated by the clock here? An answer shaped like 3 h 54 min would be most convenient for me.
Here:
7 h 32 min
